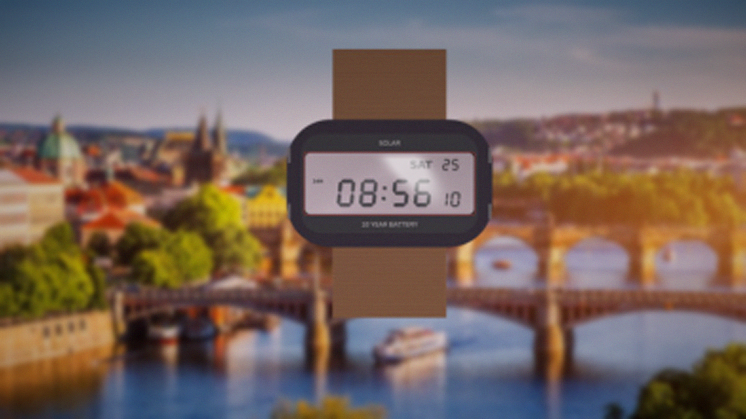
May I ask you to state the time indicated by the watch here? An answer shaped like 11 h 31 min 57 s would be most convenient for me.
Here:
8 h 56 min 10 s
